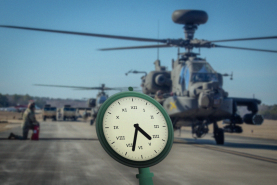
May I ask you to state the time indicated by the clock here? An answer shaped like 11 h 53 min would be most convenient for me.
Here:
4 h 33 min
